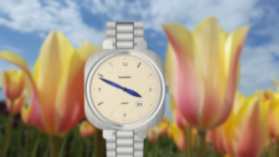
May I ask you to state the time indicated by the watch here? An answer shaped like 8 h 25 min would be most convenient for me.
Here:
3 h 49 min
